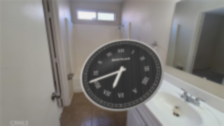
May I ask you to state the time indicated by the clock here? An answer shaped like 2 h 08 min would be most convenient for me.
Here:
6 h 42 min
